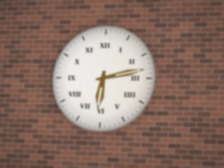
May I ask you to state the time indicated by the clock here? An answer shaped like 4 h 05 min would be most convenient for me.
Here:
6 h 13 min
